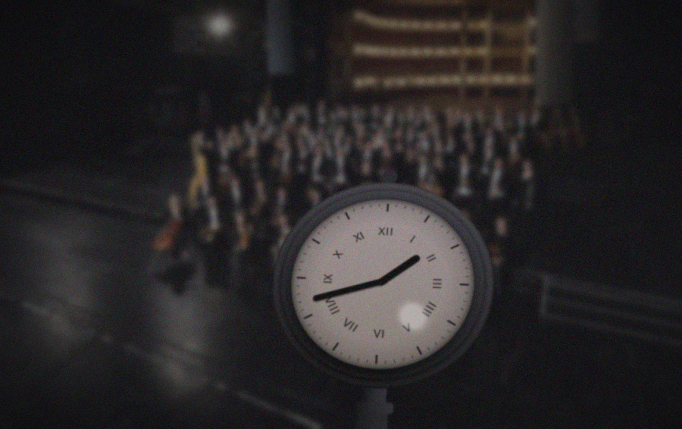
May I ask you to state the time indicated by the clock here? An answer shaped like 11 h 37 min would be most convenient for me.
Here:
1 h 42 min
